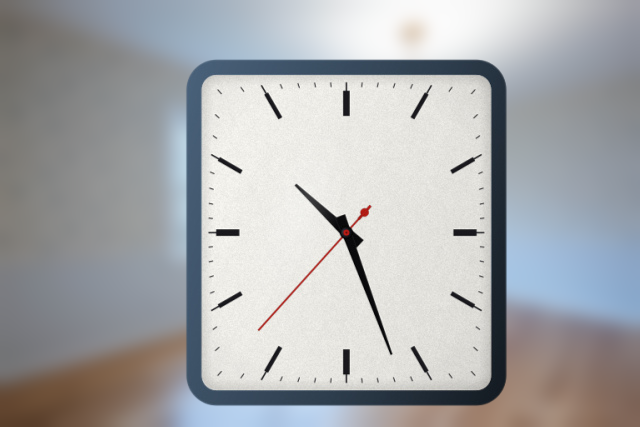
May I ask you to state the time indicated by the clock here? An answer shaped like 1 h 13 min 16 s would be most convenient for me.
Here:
10 h 26 min 37 s
